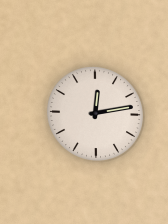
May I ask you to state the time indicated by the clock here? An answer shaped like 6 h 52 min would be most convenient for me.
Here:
12 h 13 min
